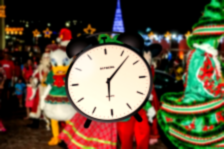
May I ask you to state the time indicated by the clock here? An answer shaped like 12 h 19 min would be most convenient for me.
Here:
6 h 07 min
